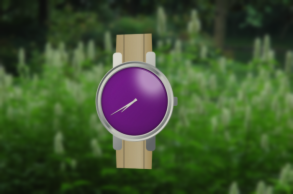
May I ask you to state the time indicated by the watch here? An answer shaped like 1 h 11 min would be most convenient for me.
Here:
7 h 40 min
